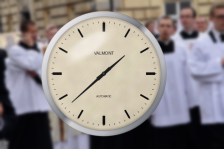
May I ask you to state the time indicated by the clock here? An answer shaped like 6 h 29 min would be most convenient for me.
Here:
1 h 38 min
